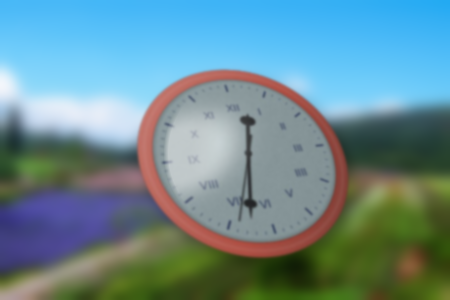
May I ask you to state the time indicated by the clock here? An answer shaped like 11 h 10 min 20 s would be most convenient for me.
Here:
12 h 32 min 34 s
